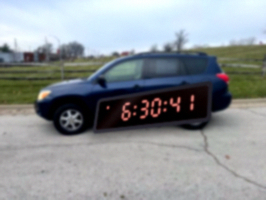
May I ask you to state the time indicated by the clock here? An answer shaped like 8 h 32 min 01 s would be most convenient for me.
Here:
6 h 30 min 41 s
